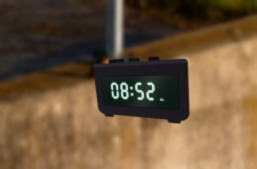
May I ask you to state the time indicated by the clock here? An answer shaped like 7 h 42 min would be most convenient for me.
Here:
8 h 52 min
